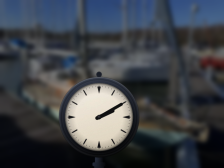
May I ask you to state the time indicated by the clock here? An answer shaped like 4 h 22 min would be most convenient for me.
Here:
2 h 10 min
